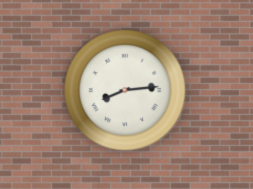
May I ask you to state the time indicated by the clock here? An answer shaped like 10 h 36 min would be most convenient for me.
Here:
8 h 14 min
